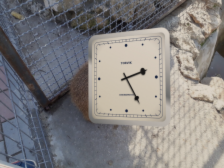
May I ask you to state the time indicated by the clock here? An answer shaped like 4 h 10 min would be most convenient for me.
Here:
2 h 25 min
